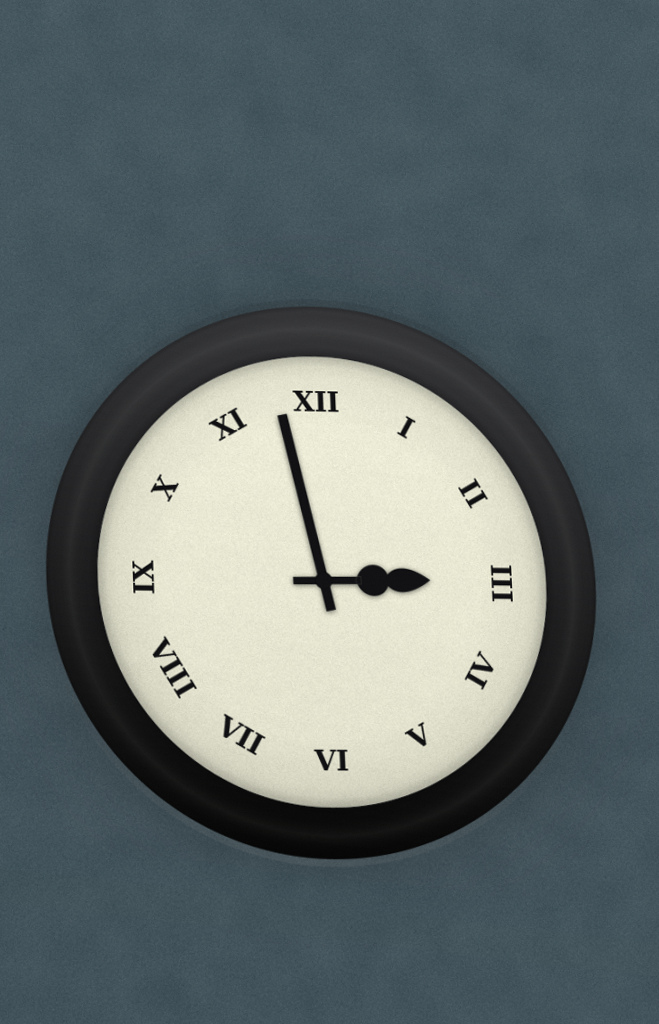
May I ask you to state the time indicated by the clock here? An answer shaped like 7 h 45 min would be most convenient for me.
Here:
2 h 58 min
